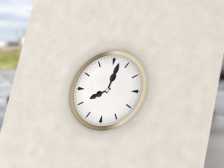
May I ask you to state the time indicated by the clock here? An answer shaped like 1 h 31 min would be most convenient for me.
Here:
8 h 02 min
